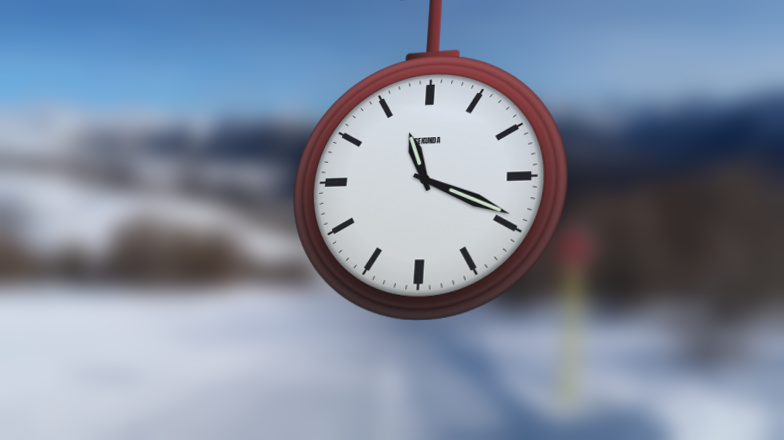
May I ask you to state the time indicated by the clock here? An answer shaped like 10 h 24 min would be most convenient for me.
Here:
11 h 19 min
